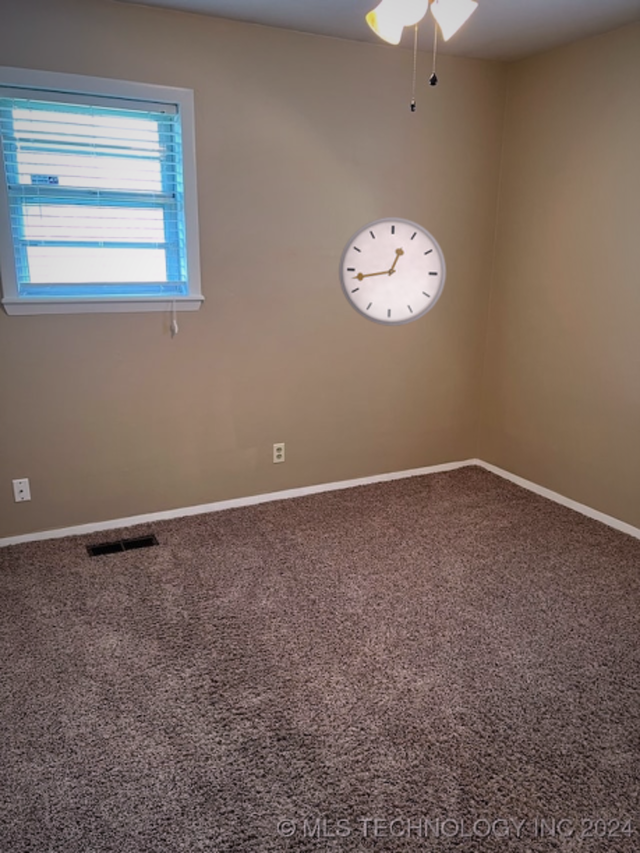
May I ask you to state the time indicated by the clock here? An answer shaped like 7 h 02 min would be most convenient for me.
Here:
12 h 43 min
